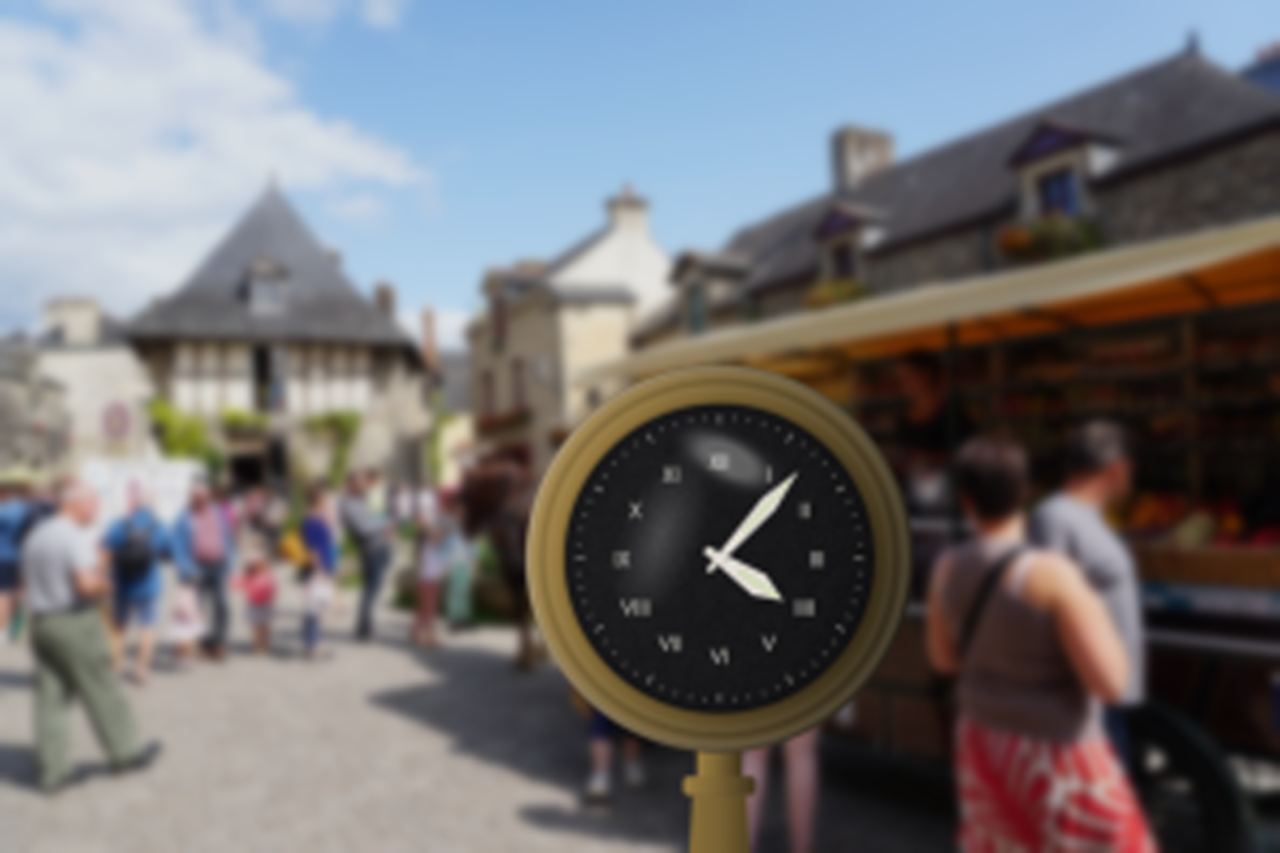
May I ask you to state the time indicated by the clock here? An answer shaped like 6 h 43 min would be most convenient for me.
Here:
4 h 07 min
